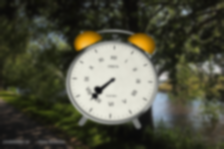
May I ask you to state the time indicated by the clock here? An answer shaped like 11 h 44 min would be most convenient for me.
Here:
7 h 37 min
